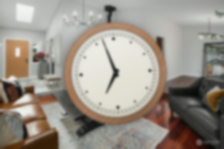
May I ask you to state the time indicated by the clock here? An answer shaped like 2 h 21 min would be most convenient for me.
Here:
6 h 57 min
